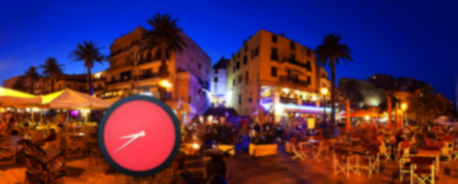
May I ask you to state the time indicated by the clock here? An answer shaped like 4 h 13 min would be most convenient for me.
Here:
8 h 39 min
